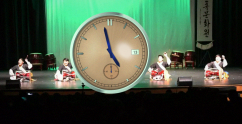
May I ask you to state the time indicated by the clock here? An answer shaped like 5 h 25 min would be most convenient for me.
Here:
4 h 58 min
